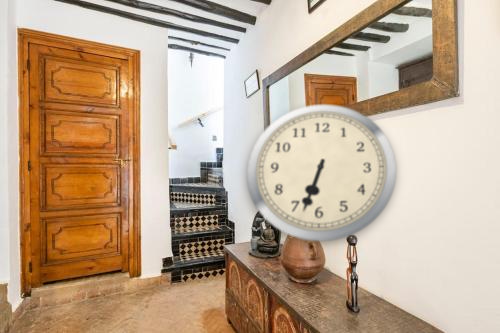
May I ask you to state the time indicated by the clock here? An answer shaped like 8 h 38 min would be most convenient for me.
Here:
6 h 33 min
